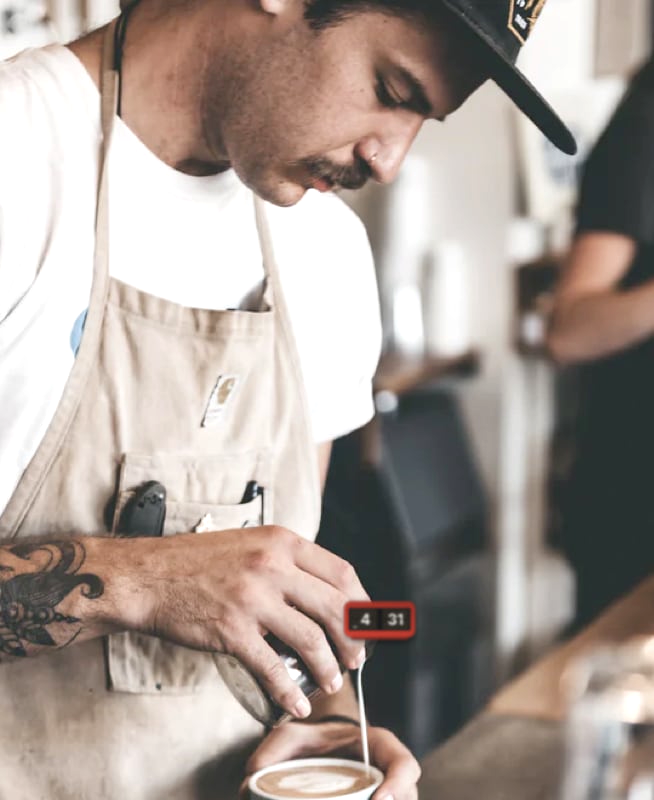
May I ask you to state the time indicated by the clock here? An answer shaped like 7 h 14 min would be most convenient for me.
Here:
4 h 31 min
